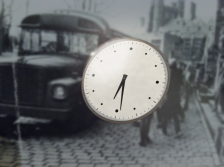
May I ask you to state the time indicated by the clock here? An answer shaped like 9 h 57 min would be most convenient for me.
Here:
6 h 29 min
